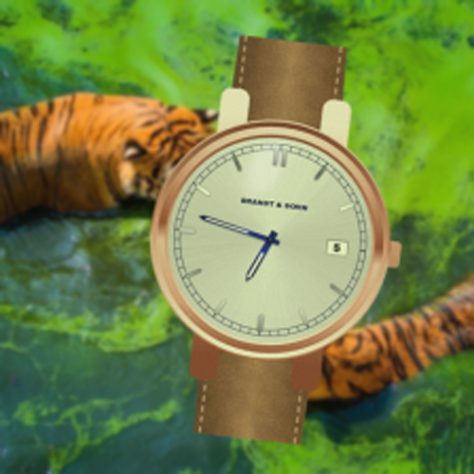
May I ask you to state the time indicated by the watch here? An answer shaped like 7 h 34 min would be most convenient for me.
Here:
6 h 47 min
